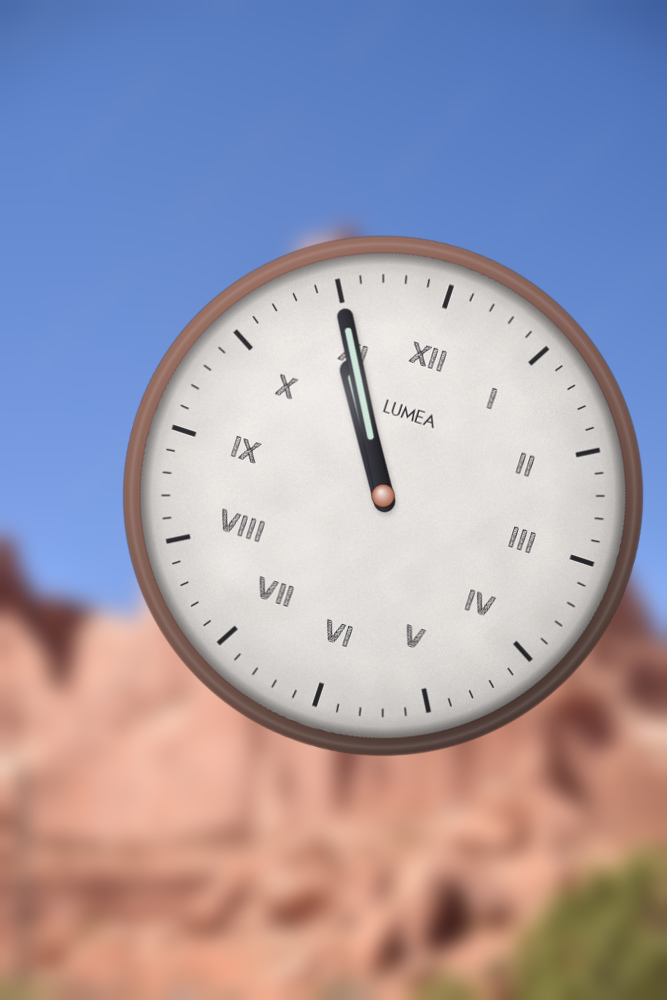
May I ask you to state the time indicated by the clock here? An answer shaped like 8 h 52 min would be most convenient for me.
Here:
10 h 55 min
